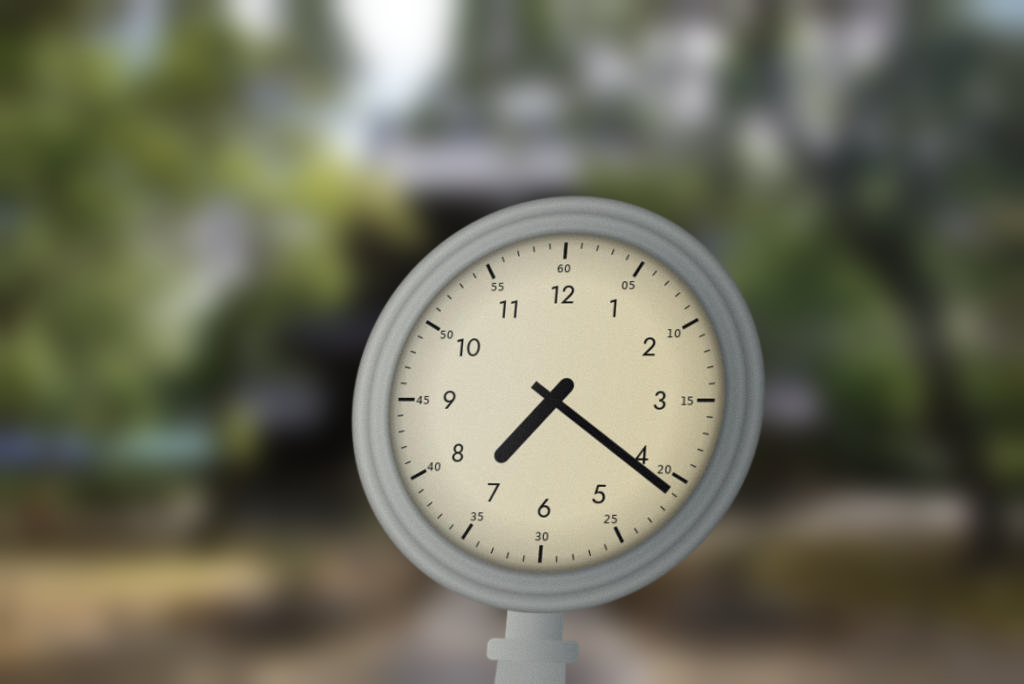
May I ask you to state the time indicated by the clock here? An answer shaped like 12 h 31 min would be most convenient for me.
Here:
7 h 21 min
